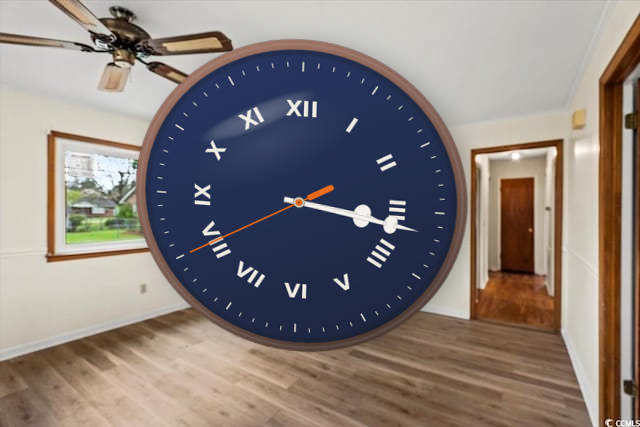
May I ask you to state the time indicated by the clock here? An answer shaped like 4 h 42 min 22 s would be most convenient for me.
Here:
3 h 16 min 40 s
